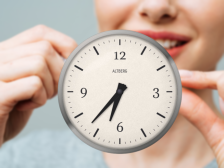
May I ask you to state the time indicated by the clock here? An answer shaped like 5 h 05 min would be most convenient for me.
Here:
6 h 37 min
